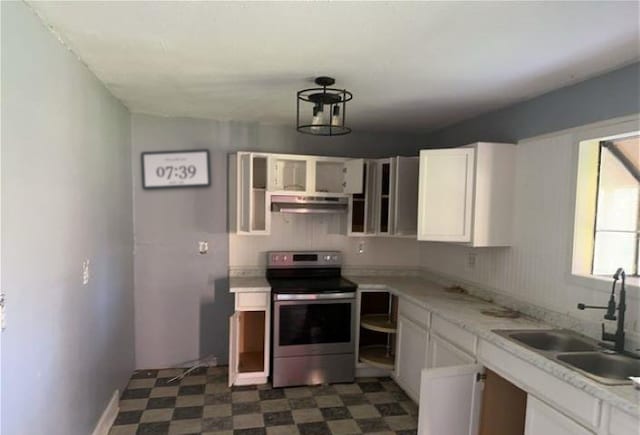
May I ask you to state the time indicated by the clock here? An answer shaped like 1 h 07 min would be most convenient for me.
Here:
7 h 39 min
